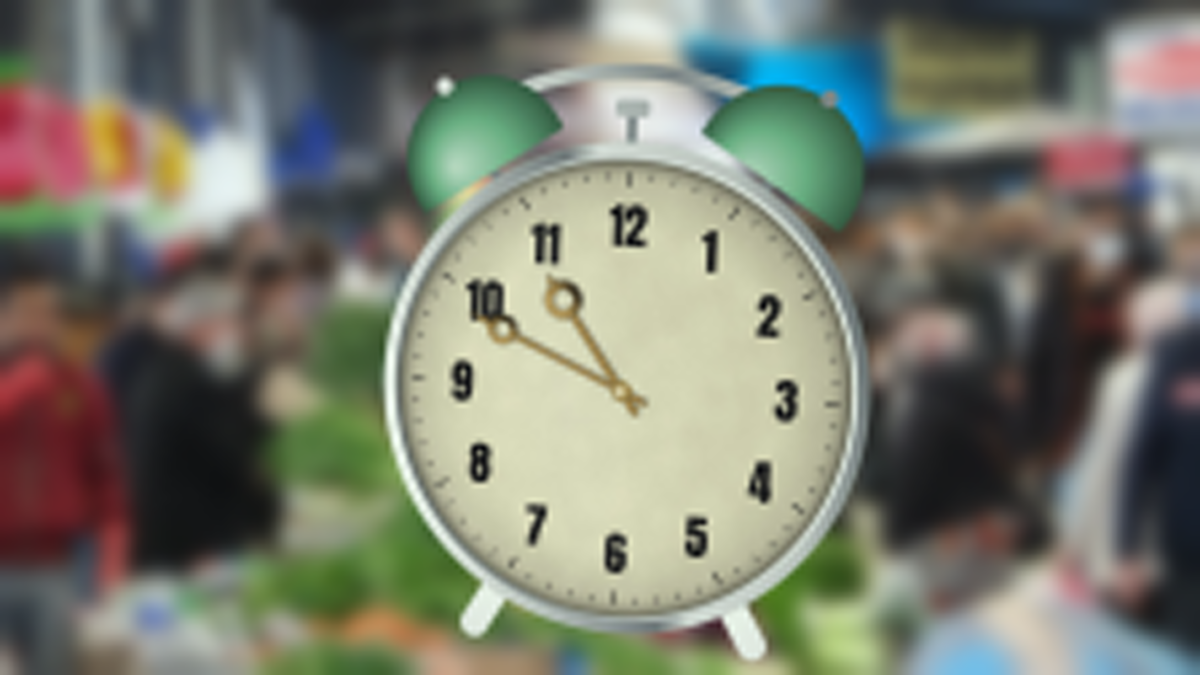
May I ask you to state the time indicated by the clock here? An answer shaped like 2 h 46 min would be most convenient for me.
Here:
10 h 49 min
